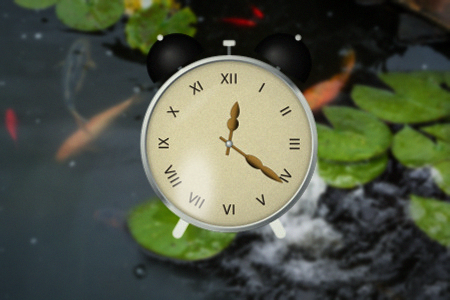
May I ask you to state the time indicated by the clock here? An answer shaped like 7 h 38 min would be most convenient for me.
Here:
12 h 21 min
